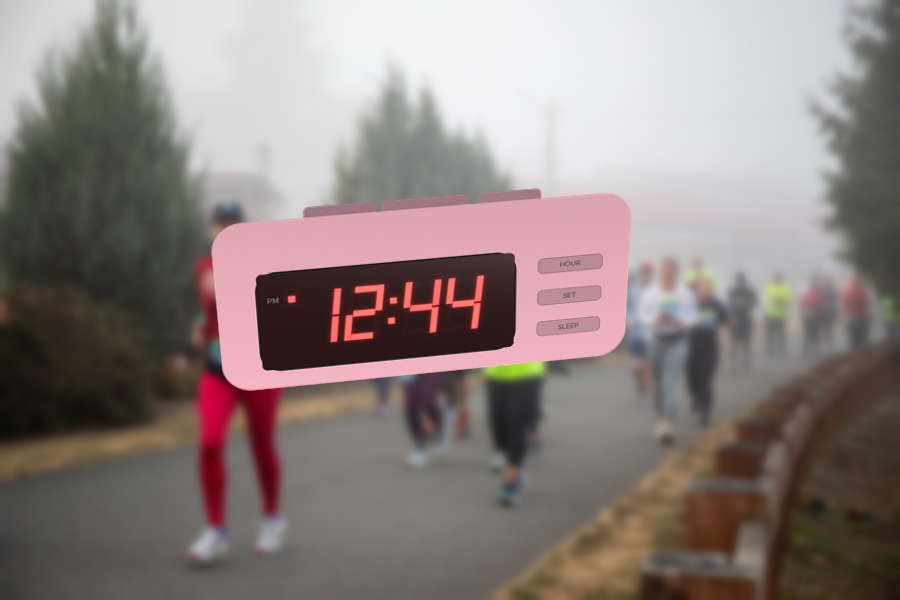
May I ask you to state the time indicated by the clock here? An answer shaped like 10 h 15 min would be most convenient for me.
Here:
12 h 44 min
